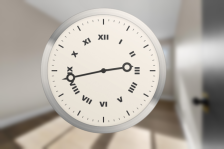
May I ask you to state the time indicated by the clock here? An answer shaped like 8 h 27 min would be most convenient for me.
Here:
2 h 43 min
